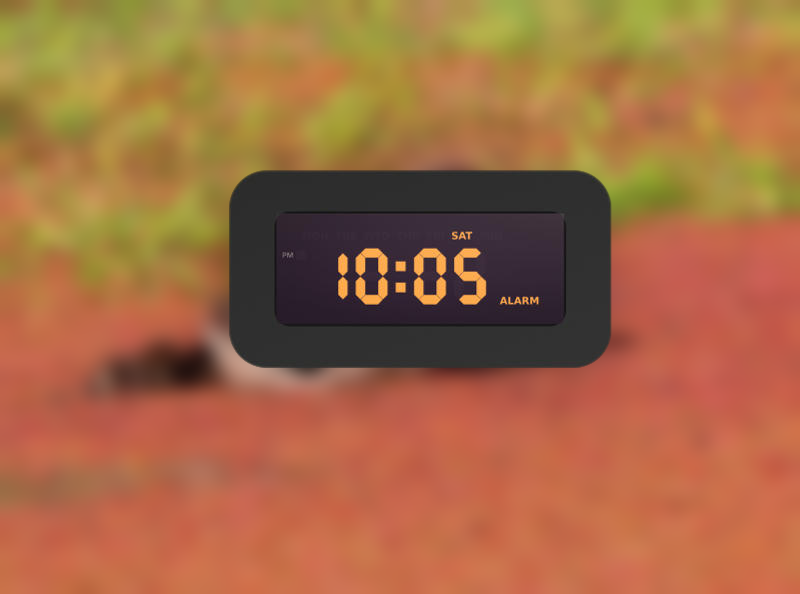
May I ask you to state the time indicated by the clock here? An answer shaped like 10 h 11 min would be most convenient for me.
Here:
10 h 05 min
